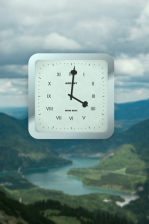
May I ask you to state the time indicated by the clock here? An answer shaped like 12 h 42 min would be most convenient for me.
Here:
4 h 01 min
